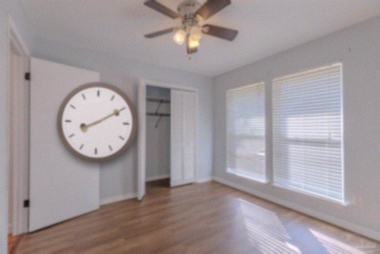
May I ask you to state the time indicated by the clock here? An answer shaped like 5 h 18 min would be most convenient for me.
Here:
8 h 10 min
